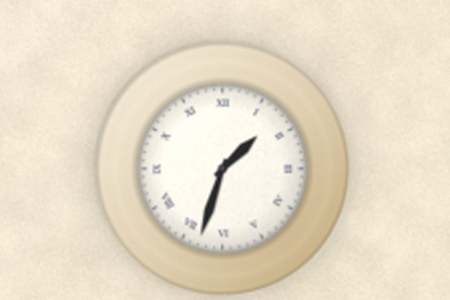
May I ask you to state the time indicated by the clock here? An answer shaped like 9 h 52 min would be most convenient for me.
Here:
1 h 33 min
